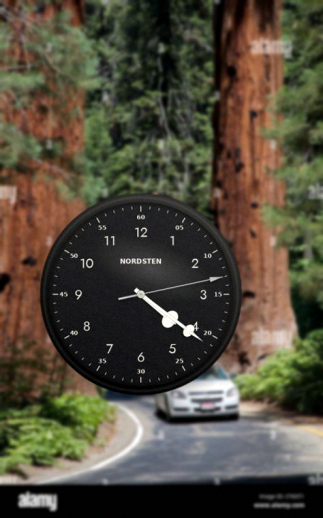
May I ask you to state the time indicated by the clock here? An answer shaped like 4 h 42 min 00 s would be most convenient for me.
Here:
4 h 21 min 13 s
